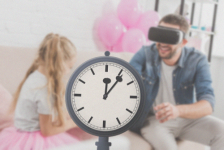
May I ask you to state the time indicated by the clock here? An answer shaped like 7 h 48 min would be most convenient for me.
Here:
12 h 06 min
